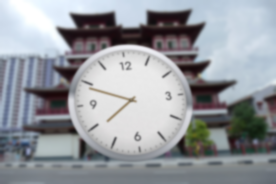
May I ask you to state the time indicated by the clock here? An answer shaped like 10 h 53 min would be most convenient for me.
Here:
7 h 49 min
